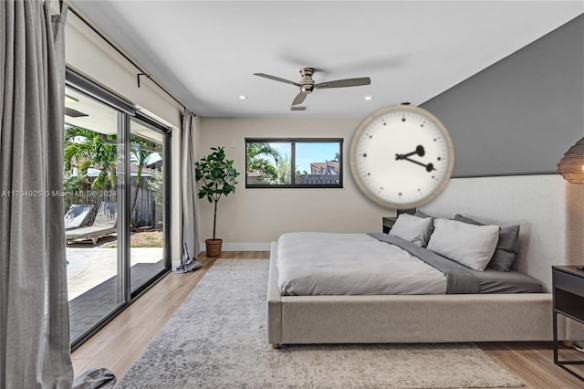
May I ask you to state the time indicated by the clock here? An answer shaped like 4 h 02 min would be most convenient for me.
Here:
2 h 18 min
